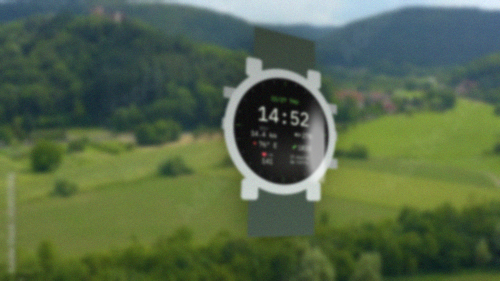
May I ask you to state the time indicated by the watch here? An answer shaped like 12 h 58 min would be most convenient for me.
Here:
14 h 52 min
